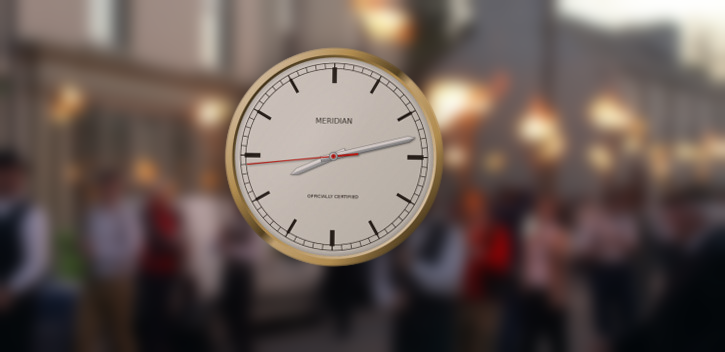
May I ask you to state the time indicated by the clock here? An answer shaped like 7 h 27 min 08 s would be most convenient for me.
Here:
8 h 12 min 44 s
